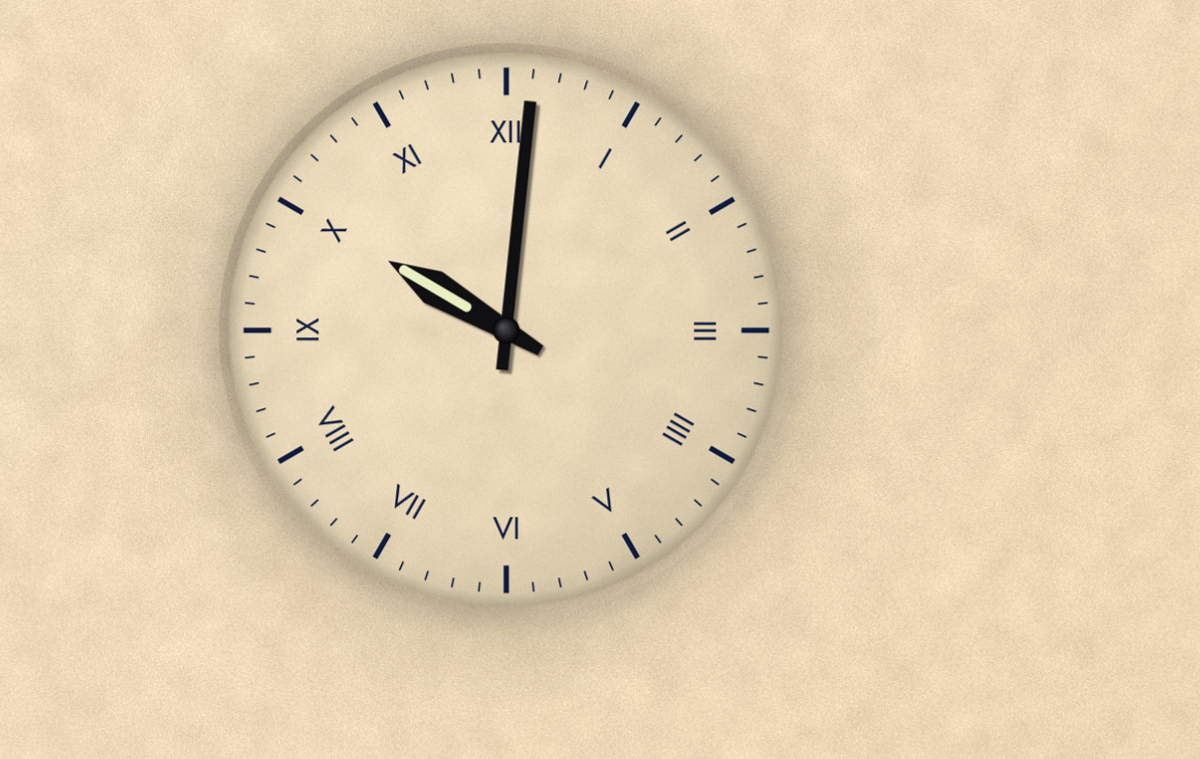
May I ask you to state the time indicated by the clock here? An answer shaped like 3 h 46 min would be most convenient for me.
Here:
10 h 01 min
